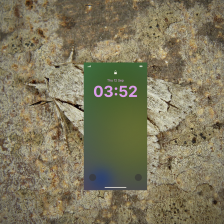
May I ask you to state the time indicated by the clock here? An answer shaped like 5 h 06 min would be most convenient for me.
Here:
3 h 52 min
